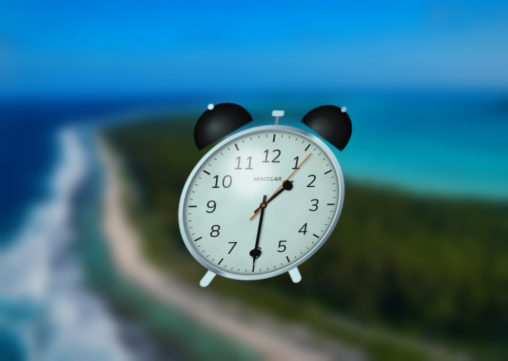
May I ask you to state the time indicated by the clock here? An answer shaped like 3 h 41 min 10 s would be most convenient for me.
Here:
1 h 30 min 06 s
